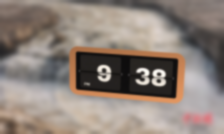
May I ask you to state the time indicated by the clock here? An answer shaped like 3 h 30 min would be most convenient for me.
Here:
9 h 38 min
